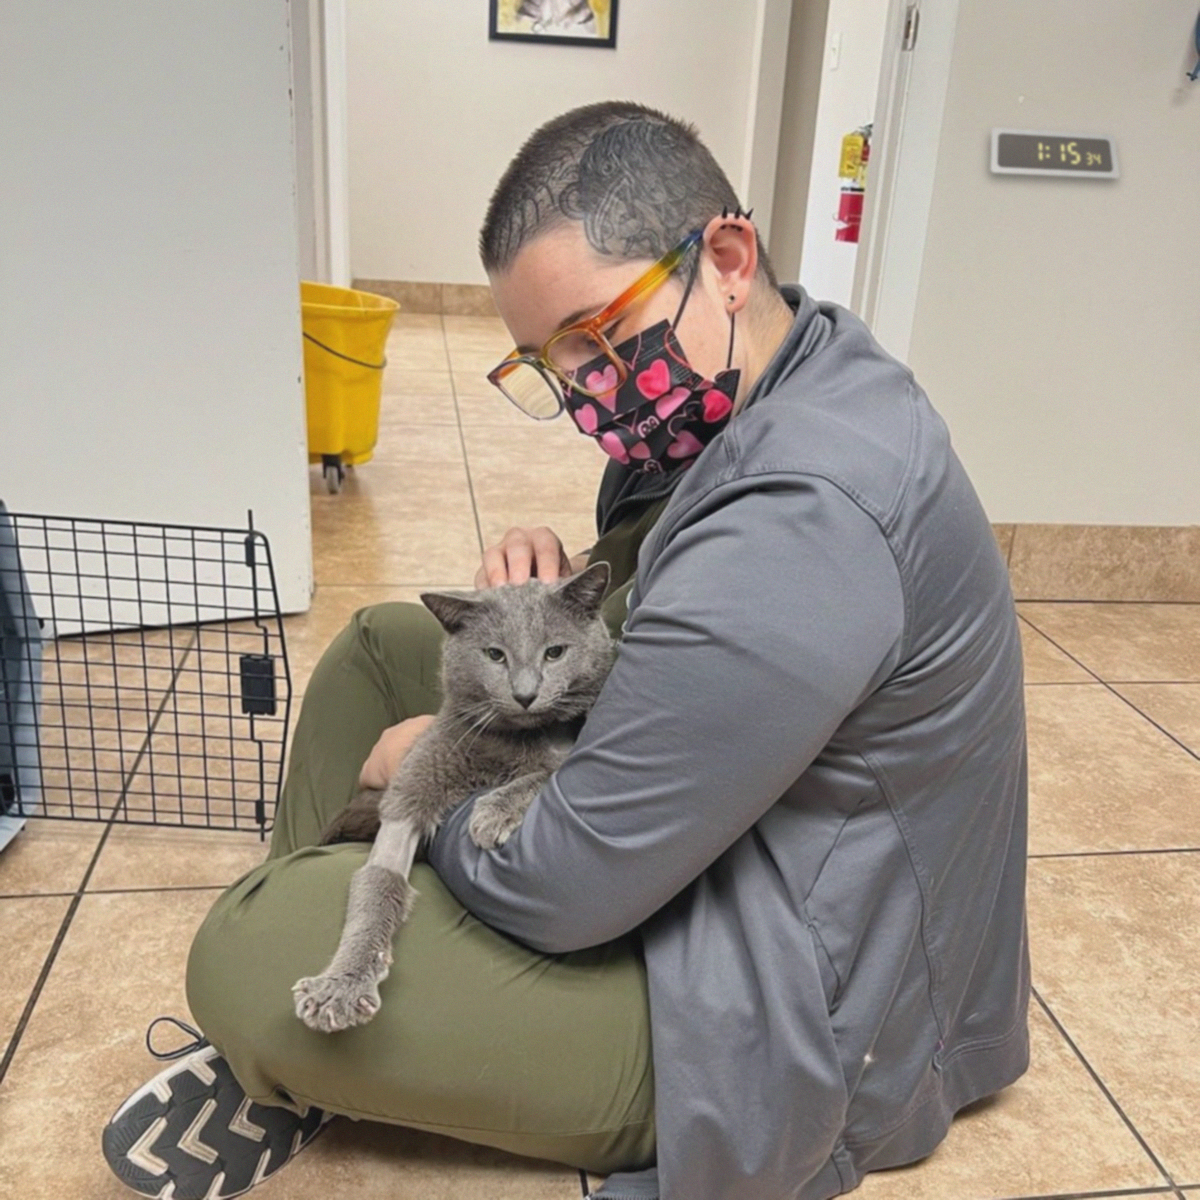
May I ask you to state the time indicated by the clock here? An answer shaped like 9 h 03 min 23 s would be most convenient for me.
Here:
1 h 15 min 34 s
